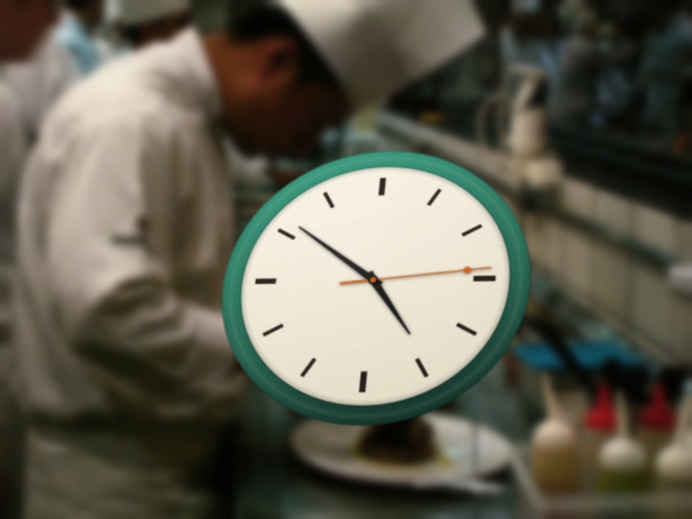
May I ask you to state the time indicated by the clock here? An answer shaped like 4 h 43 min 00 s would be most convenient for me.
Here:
4 h 51 min 14 s
